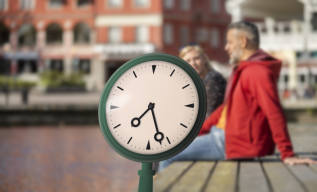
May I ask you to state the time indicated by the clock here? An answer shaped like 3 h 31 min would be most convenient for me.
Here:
7 h 27 min
